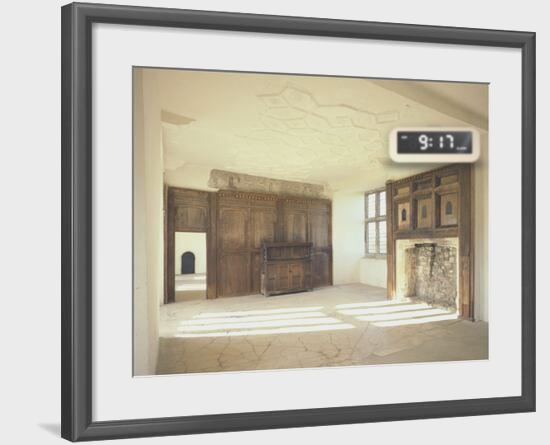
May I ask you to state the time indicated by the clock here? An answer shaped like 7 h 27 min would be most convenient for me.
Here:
9 h 17 min
